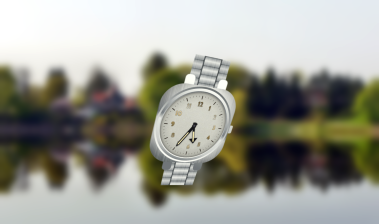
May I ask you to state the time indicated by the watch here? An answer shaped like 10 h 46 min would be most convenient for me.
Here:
5 h 35 min
